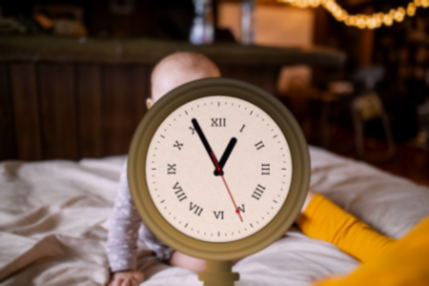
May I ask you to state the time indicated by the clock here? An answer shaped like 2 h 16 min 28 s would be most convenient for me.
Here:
12 h 55 min 26 s
